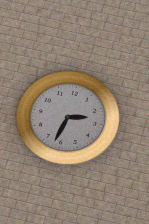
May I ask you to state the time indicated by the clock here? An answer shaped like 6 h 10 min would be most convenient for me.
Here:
2 h 32 min
